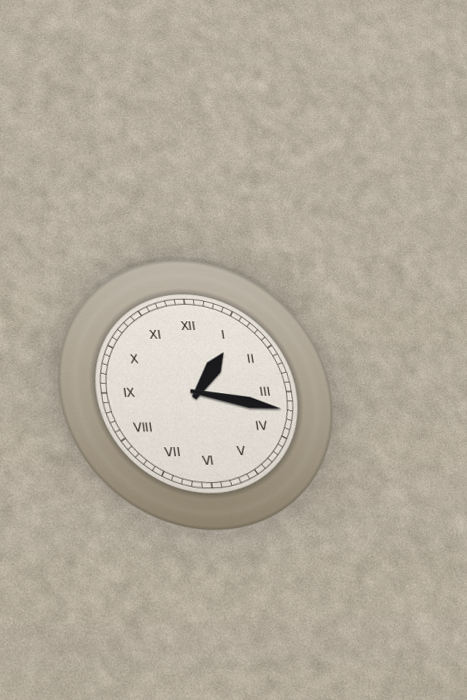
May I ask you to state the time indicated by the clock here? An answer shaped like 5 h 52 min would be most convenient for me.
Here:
1 h 17 min
